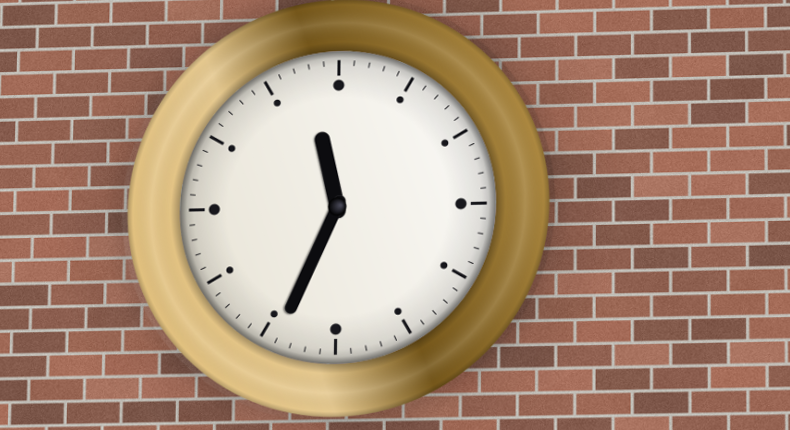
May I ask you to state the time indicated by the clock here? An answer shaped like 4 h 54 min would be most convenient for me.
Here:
11 h 34 min
